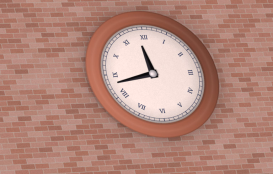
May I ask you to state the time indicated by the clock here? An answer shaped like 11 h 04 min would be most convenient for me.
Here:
11 h 43 min
